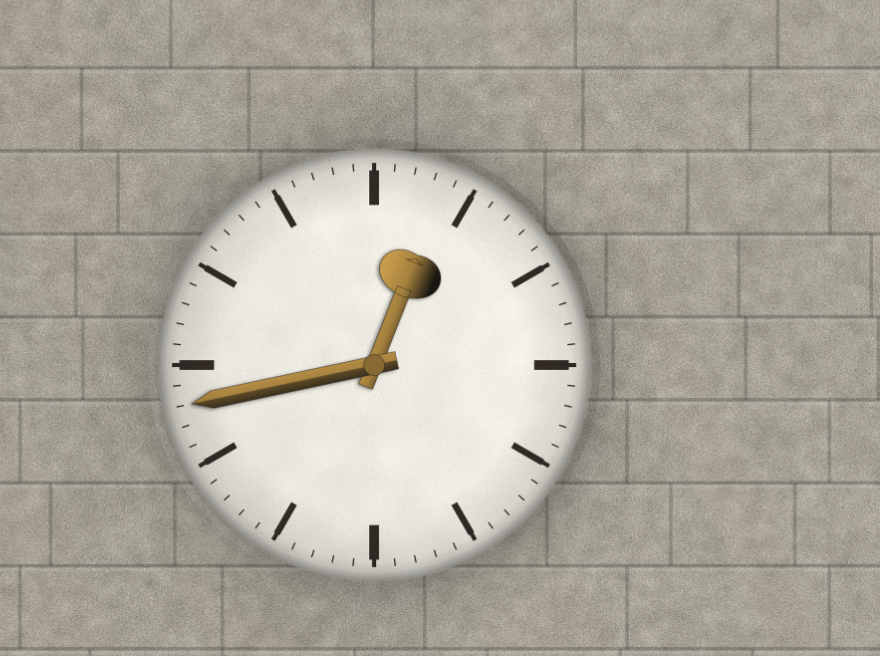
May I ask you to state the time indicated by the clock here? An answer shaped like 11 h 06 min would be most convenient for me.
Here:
12 h 43 min
